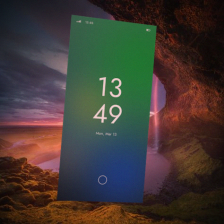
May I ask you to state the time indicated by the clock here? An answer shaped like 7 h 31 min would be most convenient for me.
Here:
13 h 49 min
